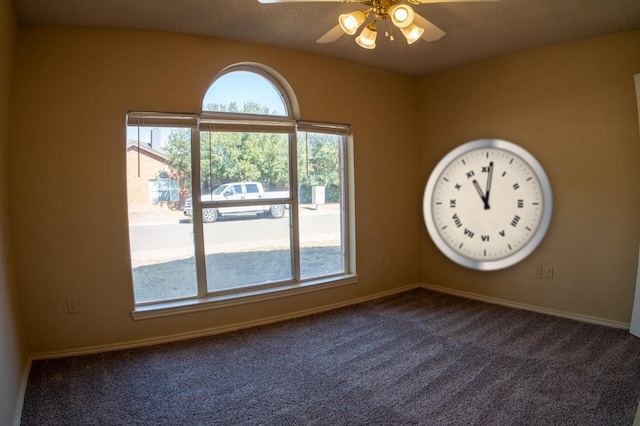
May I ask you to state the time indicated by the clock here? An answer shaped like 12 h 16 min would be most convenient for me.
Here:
11 h 01 min
